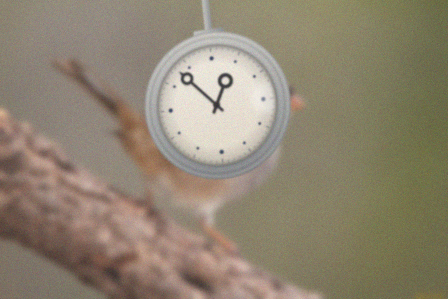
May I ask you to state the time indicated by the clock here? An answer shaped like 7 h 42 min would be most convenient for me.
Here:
12 h 53 min
